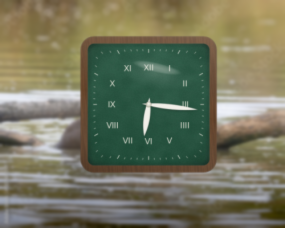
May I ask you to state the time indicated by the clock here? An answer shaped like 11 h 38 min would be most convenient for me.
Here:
6 h 16 min
